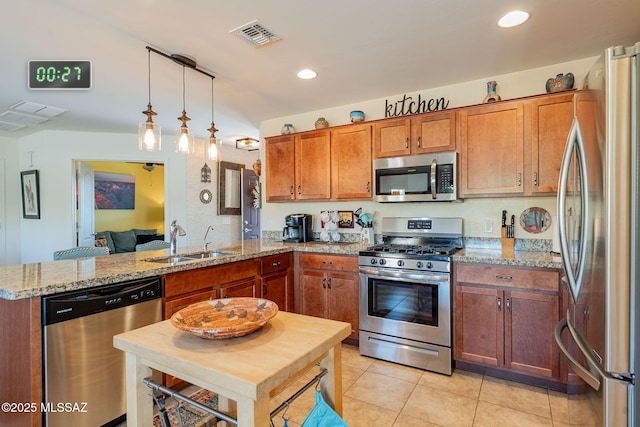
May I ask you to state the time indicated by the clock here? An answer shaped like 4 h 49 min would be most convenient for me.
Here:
0 h 27 min
